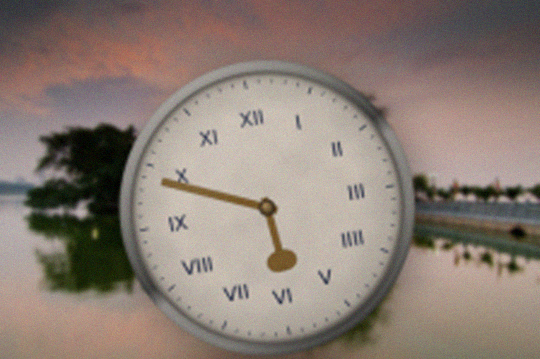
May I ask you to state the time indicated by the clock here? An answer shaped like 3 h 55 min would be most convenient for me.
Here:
5 h 49 min
